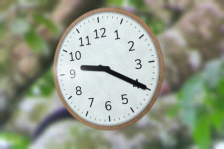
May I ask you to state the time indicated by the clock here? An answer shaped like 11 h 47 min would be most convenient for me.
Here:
9 h 20 min
